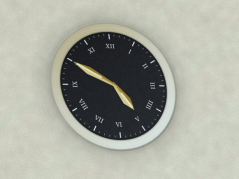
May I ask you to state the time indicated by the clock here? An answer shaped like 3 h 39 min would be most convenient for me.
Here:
4 h 50 min
